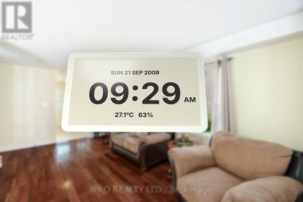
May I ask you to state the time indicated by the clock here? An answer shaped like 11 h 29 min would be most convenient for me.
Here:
9 h 29 min
